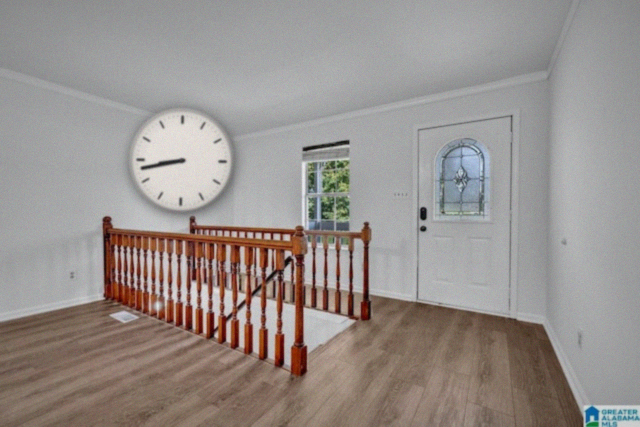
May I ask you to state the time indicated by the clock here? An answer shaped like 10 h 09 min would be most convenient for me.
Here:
8 h 43 min
